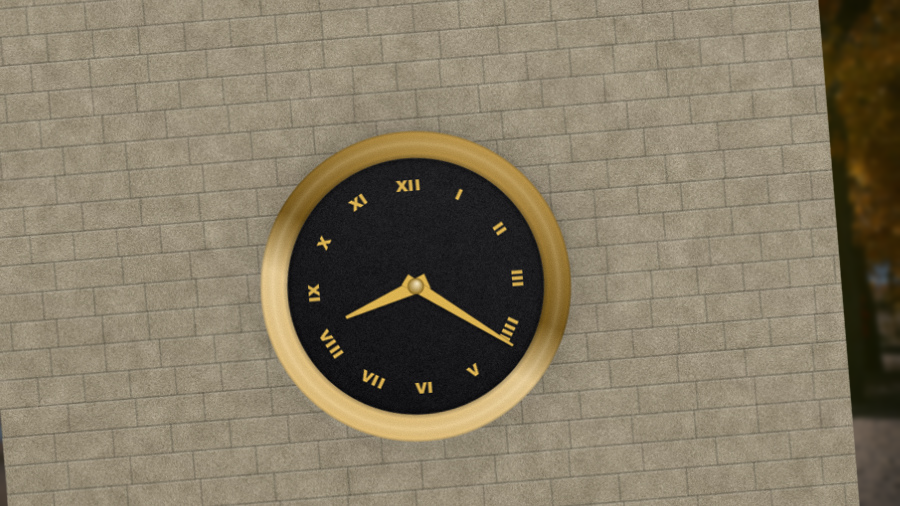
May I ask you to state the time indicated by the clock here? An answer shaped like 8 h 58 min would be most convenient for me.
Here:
8 h 21 min
